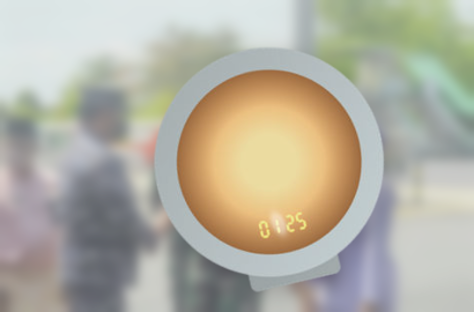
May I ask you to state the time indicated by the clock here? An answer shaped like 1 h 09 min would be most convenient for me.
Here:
1 h 25 min
